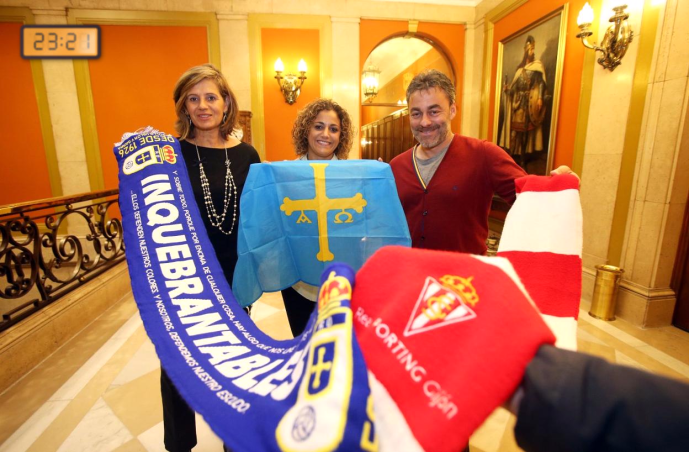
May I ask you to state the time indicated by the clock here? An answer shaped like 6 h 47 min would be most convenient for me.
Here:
23 h 21 min
